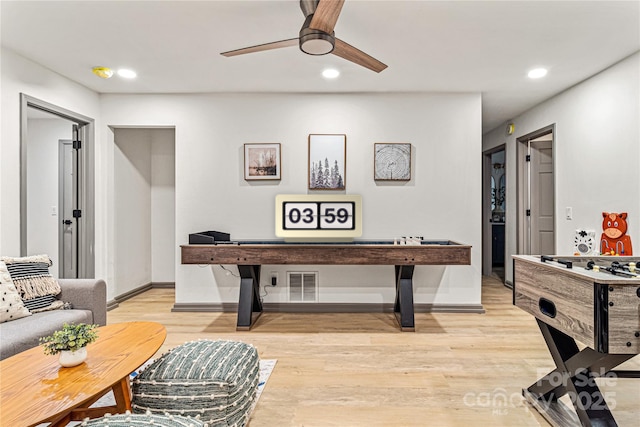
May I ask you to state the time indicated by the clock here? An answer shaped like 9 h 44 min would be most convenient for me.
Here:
3 h 59 min
